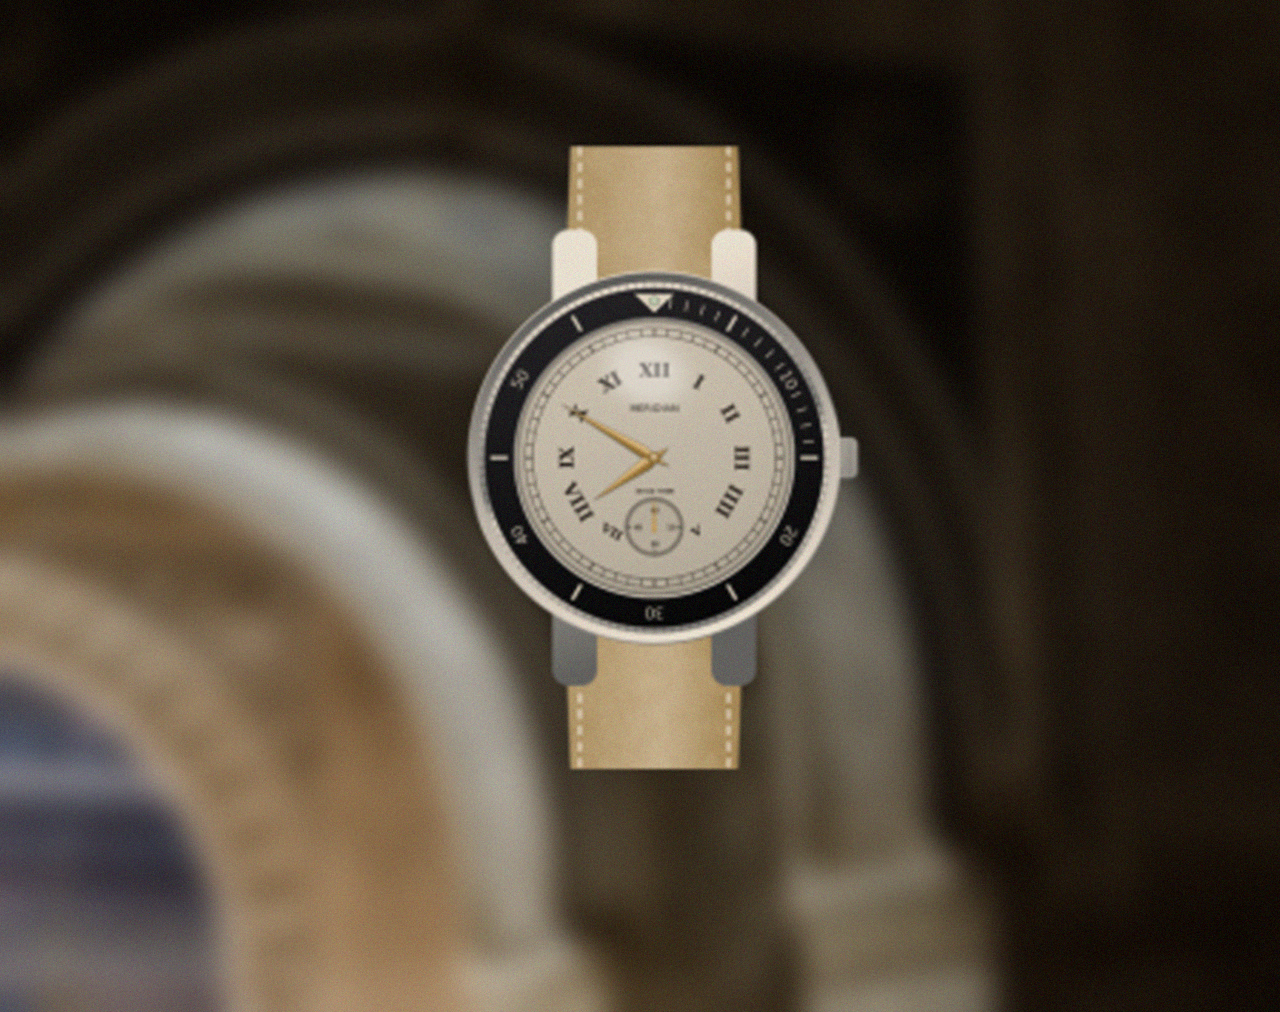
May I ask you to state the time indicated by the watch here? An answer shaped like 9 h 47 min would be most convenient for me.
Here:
7 h 50 min
